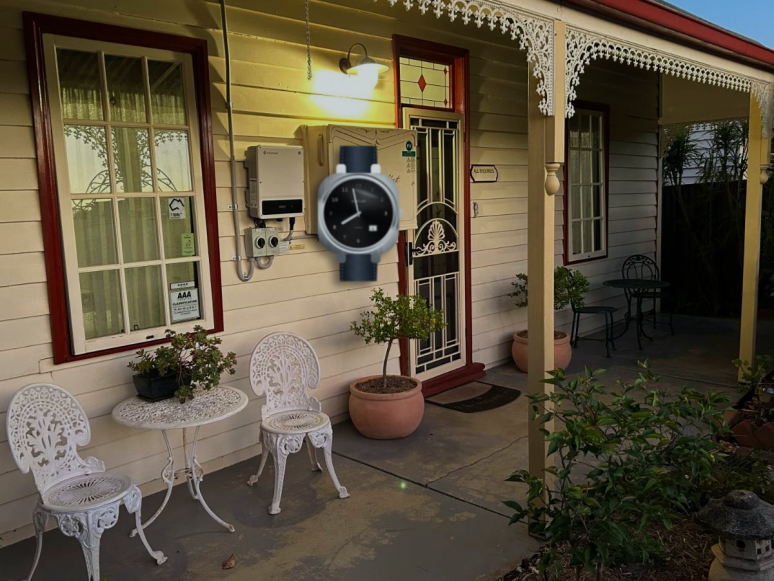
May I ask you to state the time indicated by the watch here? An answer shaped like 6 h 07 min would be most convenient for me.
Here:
7 h 58 min
